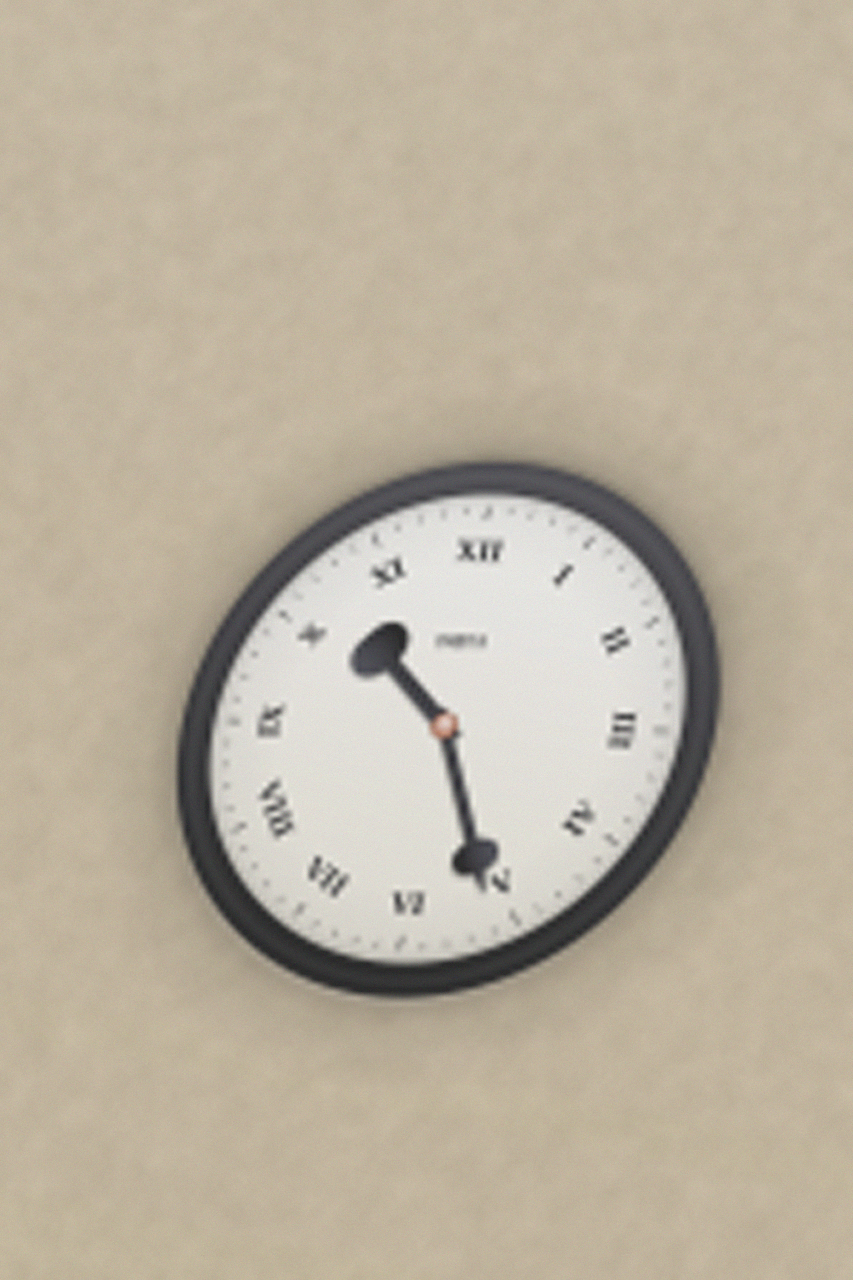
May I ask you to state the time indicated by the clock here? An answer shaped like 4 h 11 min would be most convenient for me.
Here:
10 h 26 min
